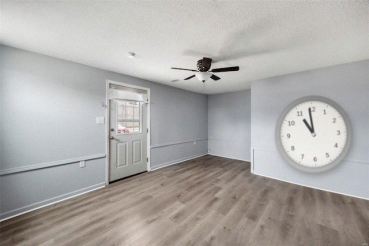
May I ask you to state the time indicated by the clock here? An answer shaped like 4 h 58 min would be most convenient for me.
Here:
10 h 59 min
